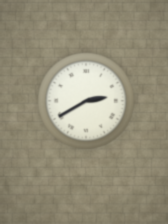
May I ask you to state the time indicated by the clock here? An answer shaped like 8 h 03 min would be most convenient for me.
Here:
2 h 40 min
